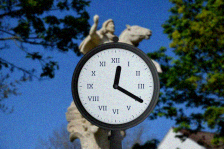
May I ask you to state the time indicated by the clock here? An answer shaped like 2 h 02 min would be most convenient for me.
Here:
12 h 20 min
